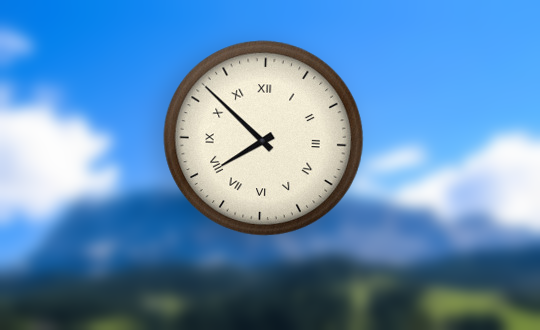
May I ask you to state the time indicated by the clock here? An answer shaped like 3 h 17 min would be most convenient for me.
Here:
7 h 52 min
